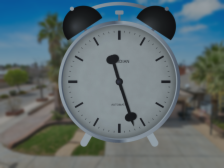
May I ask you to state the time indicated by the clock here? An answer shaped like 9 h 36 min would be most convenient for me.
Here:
11 h 27 min
